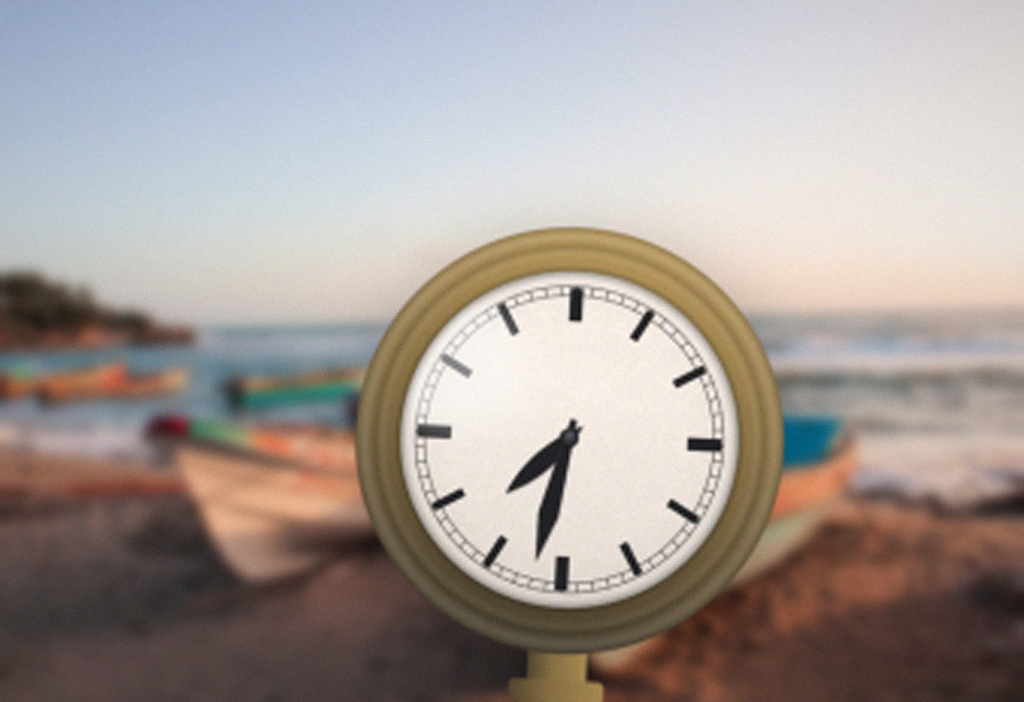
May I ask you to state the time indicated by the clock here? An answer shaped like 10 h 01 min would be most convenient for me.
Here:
7 h 32 min
